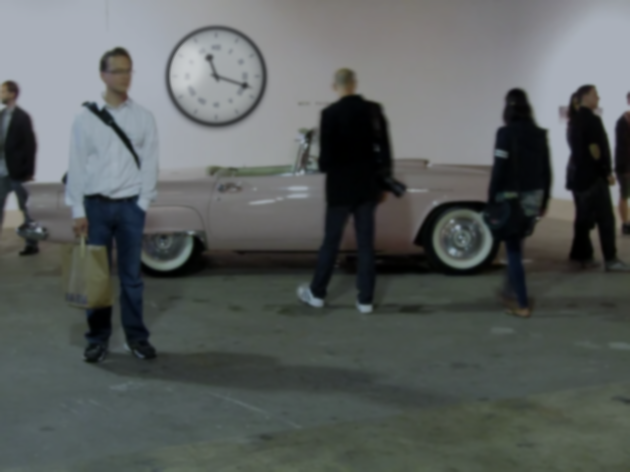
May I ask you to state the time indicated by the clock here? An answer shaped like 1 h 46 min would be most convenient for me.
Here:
11 h 18 min
